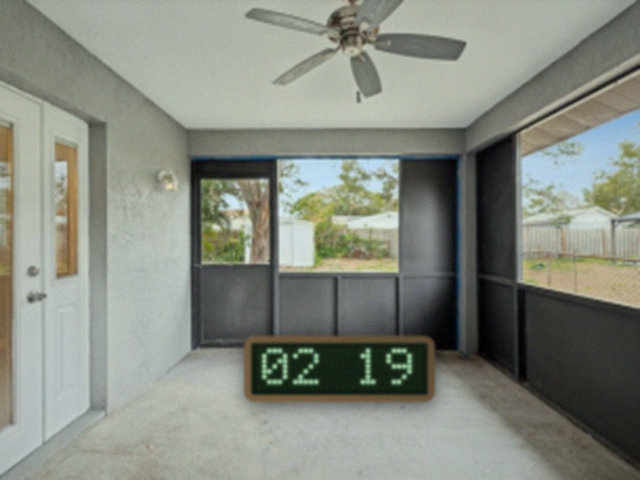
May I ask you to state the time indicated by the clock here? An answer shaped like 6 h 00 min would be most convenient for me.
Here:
2 h 19 min
